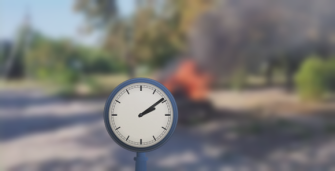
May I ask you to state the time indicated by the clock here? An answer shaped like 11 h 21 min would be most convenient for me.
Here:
2 h 09 min
